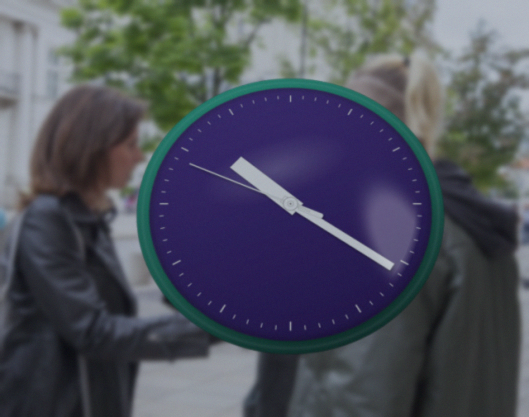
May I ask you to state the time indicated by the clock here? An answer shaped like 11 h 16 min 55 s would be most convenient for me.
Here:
10 h 20 min 49 s
